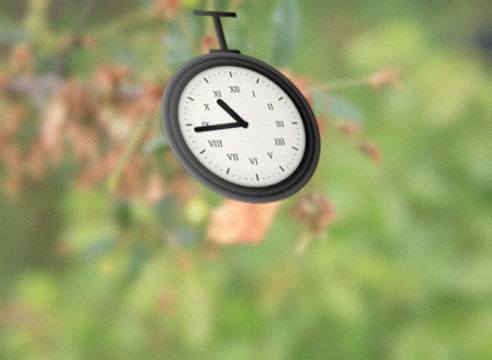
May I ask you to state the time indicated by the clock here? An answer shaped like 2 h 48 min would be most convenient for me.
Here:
10 h 44 min
